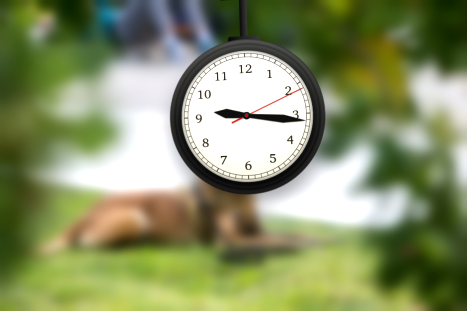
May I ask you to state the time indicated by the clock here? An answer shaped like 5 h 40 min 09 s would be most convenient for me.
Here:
9 h 16 min 11 s
